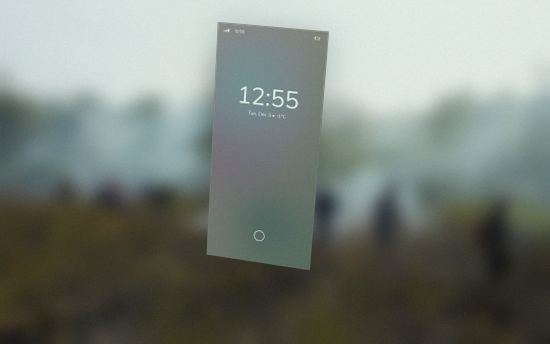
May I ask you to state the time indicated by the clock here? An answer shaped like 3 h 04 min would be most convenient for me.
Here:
12 h 55 min
